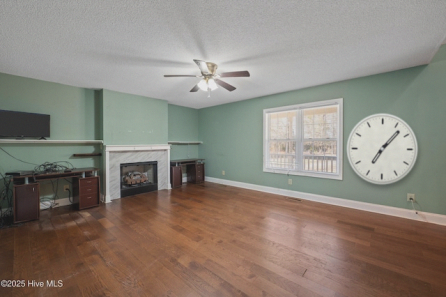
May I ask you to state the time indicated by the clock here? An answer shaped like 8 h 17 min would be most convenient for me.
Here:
7 h 07 min
